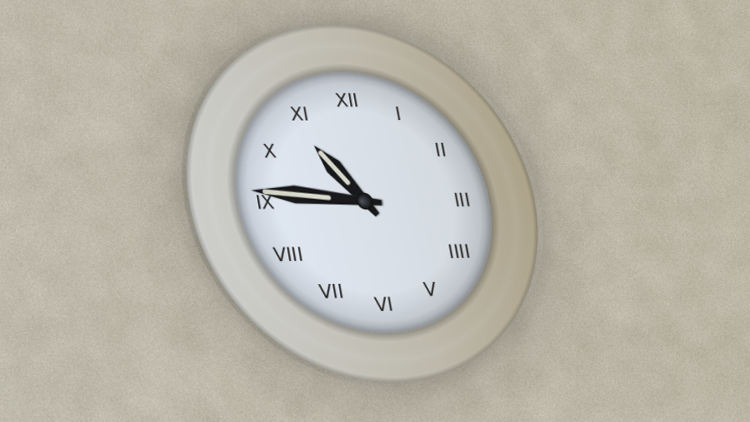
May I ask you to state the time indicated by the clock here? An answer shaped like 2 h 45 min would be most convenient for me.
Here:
10 h 46 min
